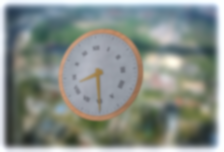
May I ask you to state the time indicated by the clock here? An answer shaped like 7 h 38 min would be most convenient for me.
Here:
8 h 30 min
